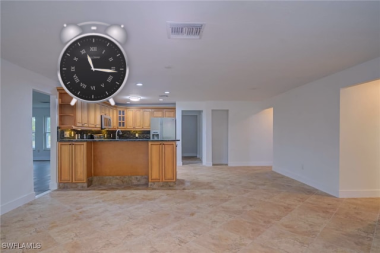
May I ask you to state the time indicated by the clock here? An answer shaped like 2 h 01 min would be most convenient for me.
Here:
11 h 16 min
